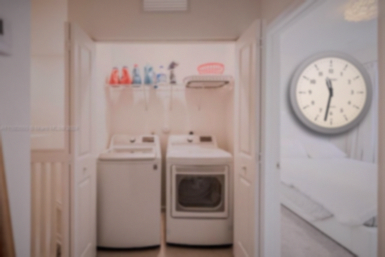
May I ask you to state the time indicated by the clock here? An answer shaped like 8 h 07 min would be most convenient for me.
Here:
11 h 32 min
